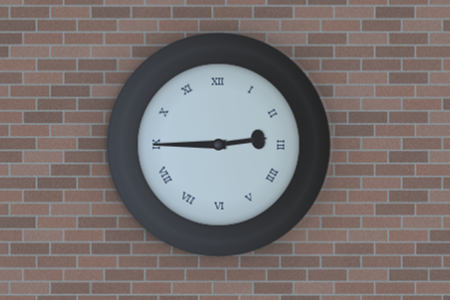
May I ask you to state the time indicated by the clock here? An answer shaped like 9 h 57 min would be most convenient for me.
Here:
2 h 45 min
